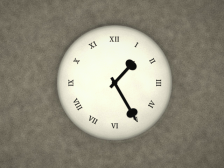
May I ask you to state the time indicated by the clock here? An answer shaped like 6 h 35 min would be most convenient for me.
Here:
1 h 25 min
